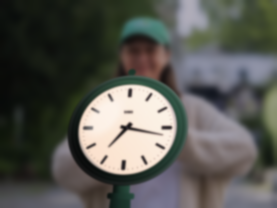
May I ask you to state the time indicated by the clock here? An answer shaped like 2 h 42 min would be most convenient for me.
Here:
7 h 17 min
